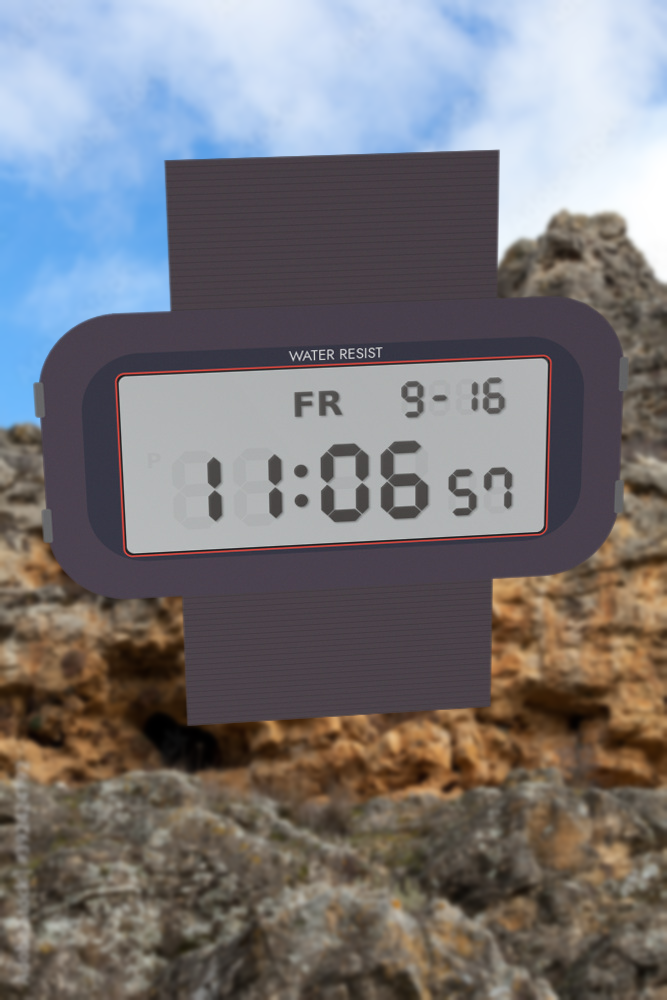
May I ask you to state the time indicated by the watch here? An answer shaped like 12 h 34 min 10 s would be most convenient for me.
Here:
11 h 06 min 57 s
